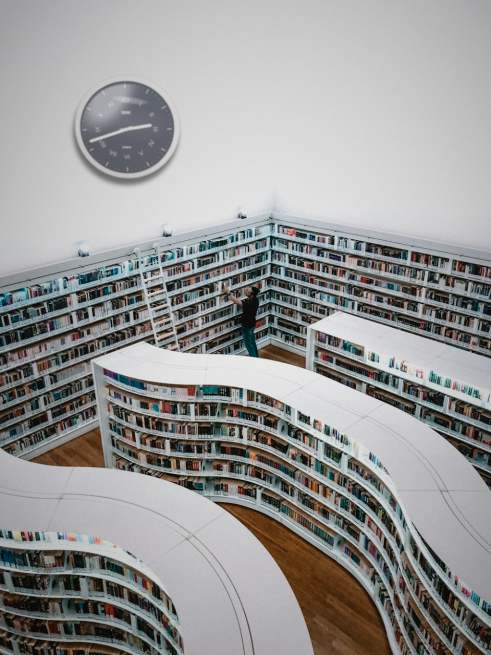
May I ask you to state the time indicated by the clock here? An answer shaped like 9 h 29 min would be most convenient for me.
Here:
2 h 42 min
